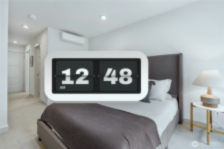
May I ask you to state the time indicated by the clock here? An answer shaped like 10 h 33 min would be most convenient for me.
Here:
12 h 48 min
